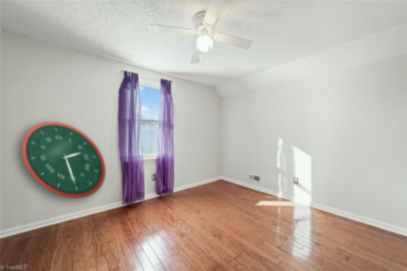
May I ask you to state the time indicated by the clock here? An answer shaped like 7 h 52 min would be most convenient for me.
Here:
2 h 30 min
